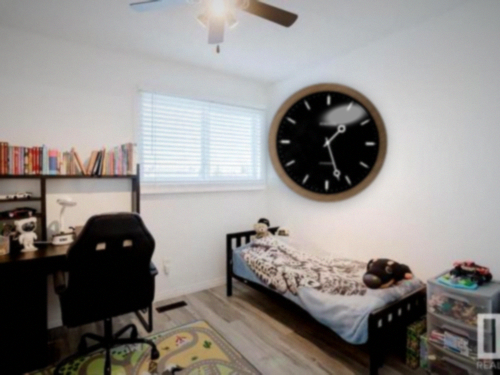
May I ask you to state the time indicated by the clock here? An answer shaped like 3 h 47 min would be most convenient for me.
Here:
1 h 27 min
